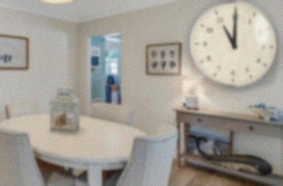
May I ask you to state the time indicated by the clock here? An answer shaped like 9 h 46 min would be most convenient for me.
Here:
11 h 00 min
